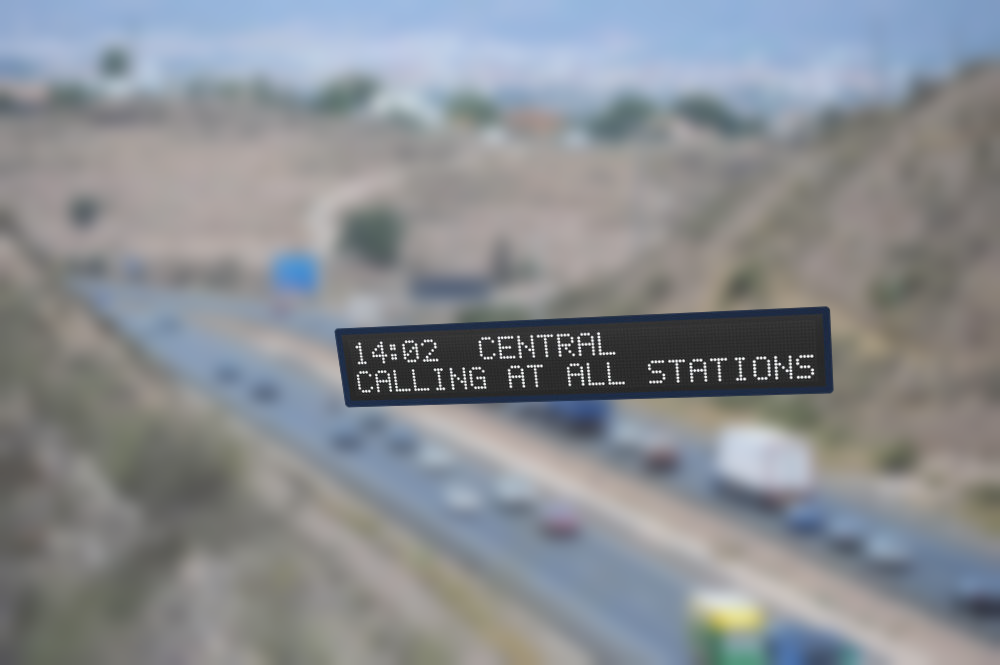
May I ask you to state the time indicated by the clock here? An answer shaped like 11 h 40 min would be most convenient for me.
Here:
14 h 02 min
